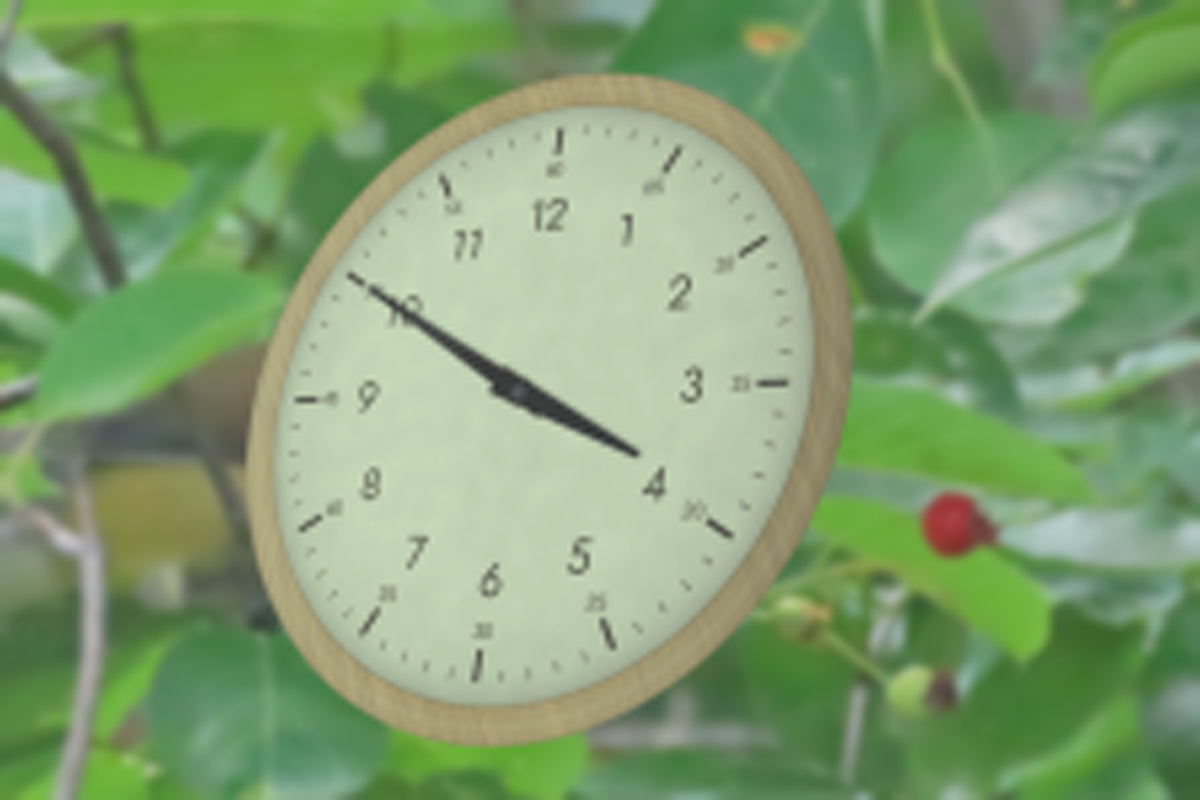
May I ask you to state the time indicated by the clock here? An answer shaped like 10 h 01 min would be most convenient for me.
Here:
3 h 50 min
